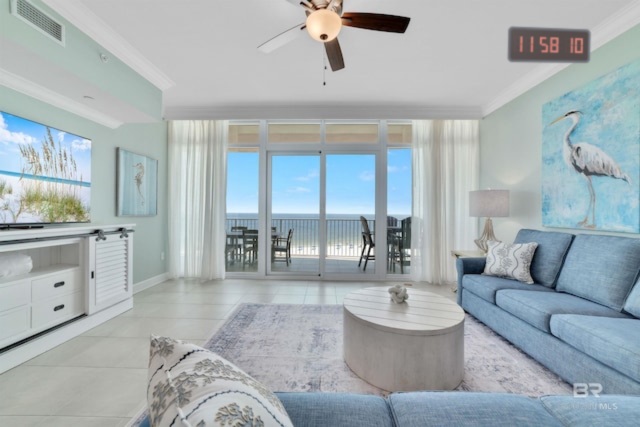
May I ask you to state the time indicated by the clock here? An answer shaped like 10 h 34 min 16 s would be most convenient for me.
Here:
11 h 58 min 10 s
